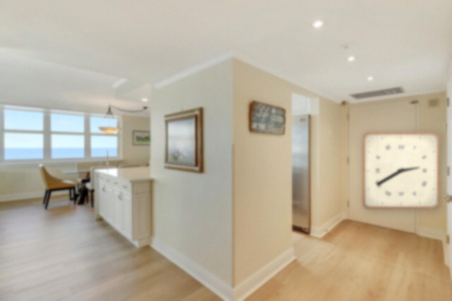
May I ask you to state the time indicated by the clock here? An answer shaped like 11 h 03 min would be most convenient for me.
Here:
2 h 40 min
